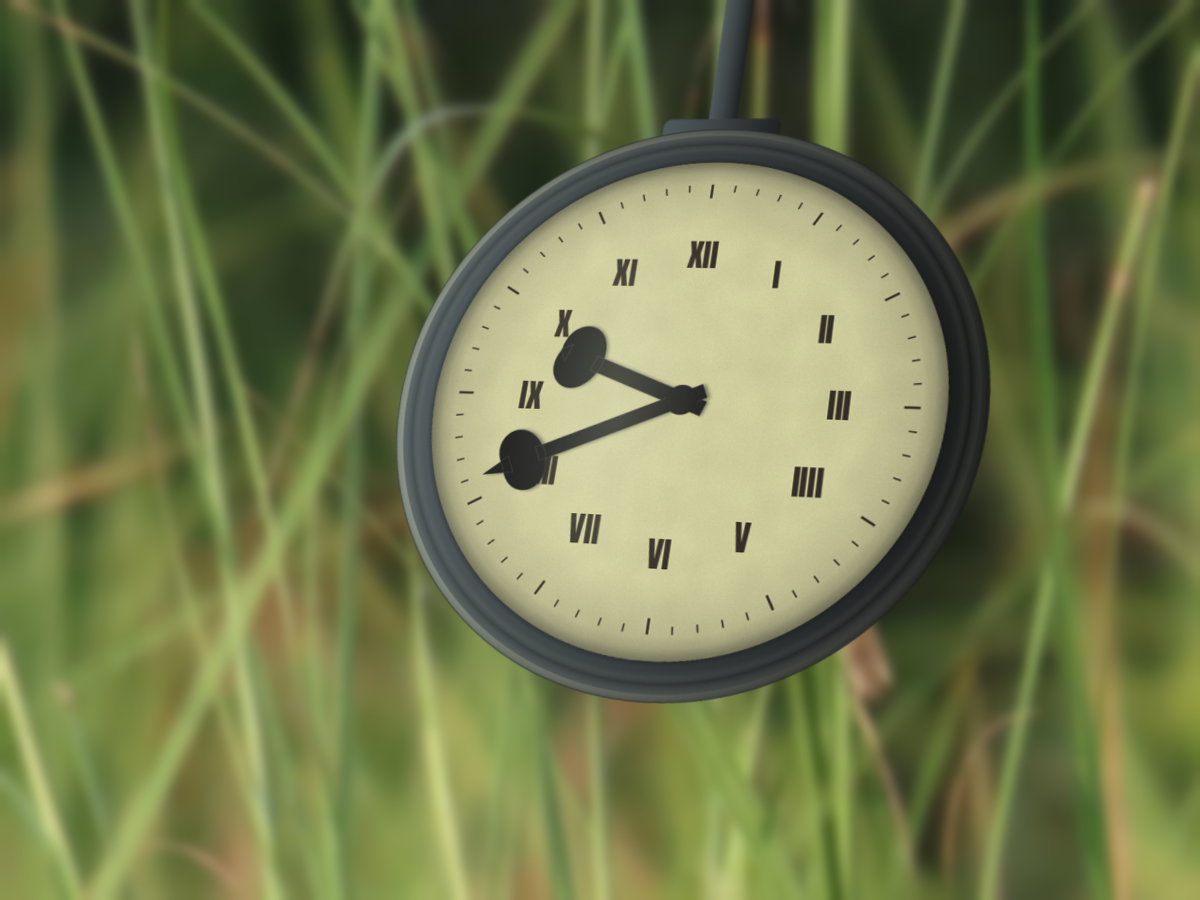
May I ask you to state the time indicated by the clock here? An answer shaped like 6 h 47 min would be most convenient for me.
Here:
9 h 41 min
